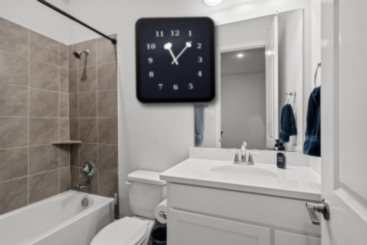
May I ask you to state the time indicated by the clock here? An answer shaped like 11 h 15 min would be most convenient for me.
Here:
11 h 07 min
